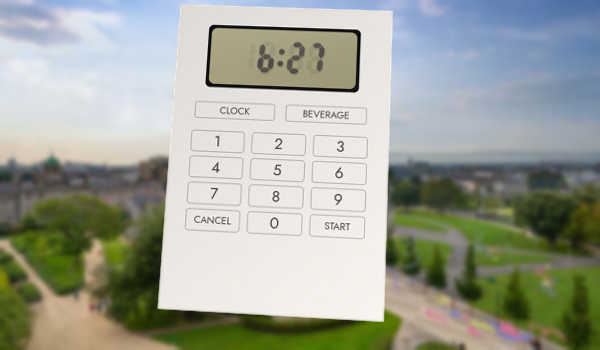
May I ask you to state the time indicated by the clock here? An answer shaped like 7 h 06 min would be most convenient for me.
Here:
6 h 27 min
